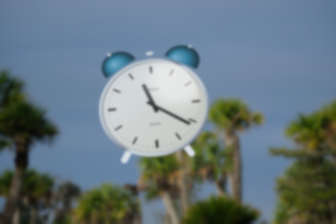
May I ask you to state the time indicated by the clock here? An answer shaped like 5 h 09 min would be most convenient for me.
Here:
11 h 21 min
